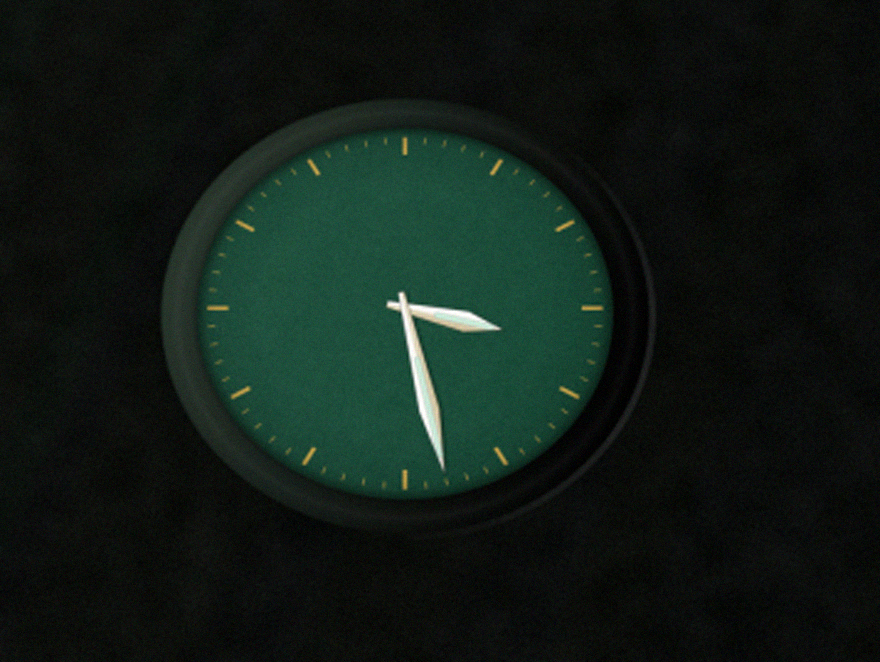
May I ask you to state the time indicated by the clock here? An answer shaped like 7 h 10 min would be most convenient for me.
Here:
3 h 28 min
